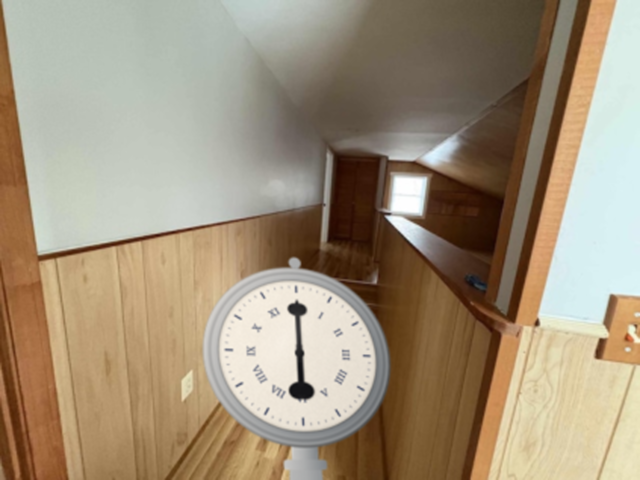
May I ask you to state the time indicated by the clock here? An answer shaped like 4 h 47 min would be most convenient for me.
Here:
6 h 00 min
